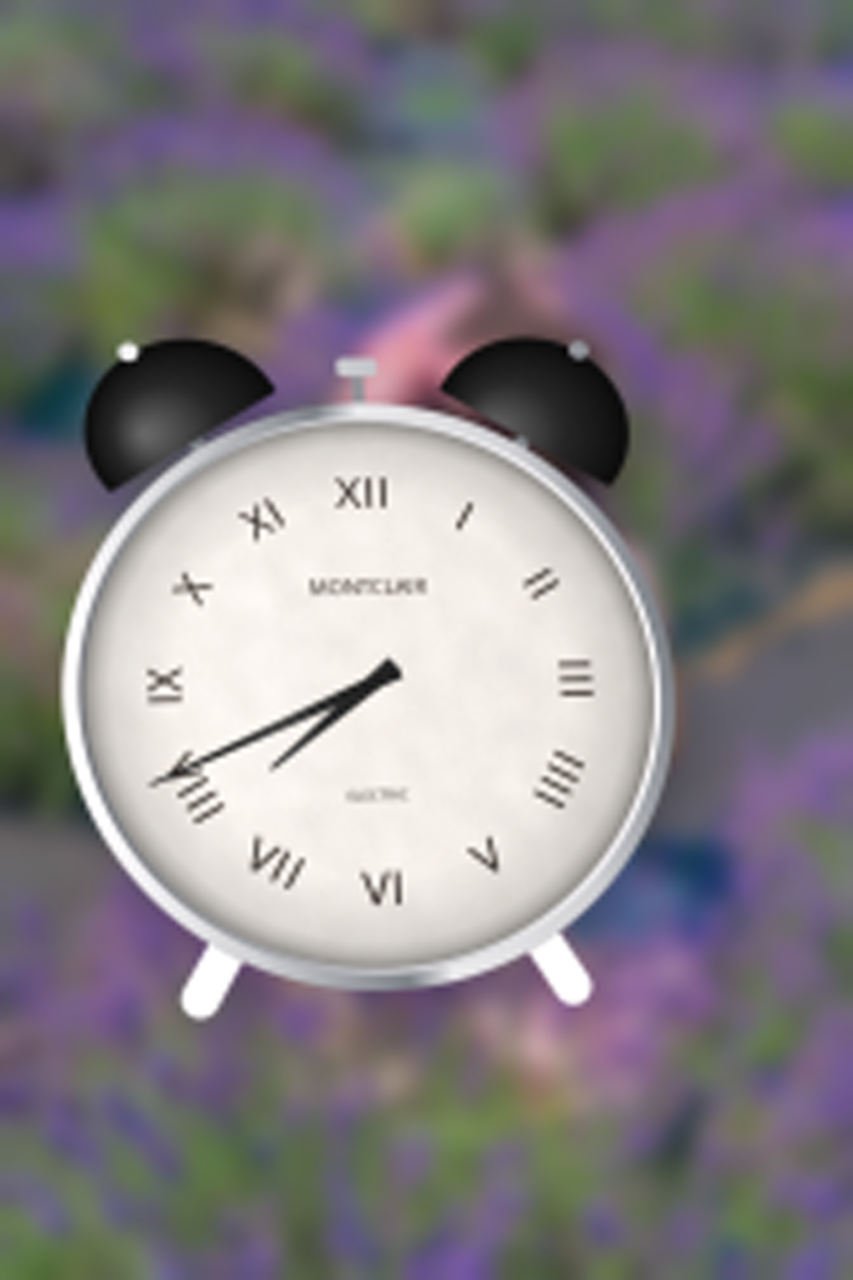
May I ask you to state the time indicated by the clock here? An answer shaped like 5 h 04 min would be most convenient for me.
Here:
7 h 41 min
